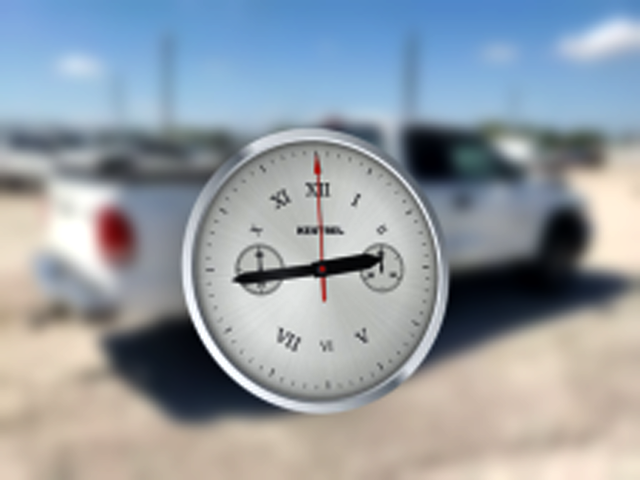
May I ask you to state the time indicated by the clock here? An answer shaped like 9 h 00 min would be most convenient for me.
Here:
2 h 44 min
